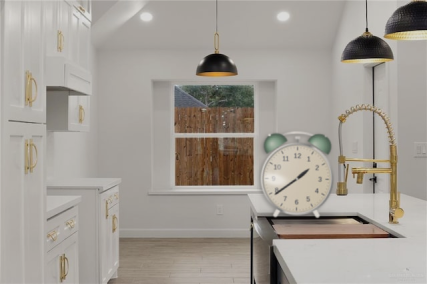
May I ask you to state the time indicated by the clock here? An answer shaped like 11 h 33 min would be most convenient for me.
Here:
1 h 39 min
